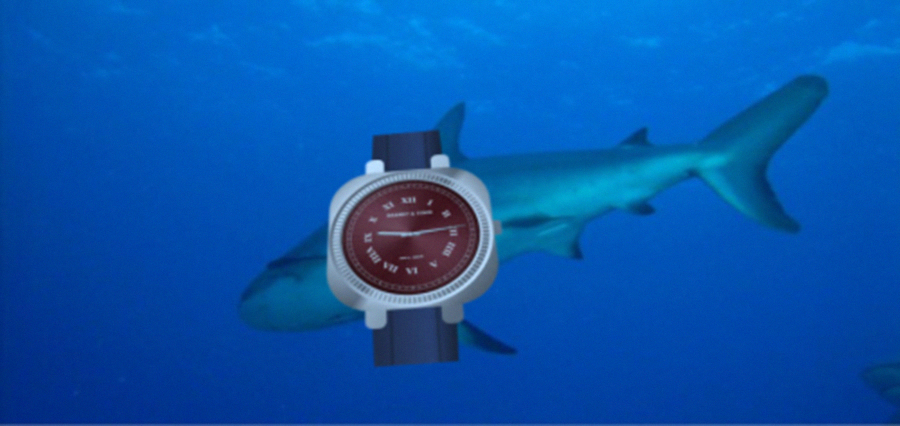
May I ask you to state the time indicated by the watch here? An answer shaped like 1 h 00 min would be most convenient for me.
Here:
9 h 14 min
